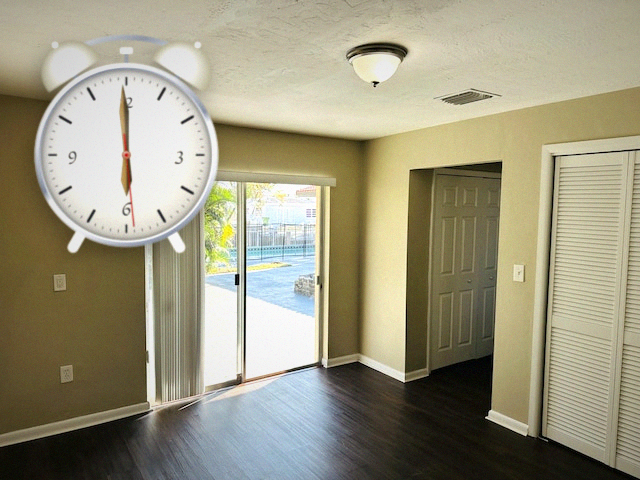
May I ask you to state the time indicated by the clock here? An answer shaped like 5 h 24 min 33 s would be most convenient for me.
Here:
5 h 59 min 29 s
